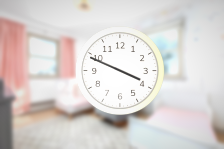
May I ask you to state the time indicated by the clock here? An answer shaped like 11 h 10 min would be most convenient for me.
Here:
3 h 49 min
